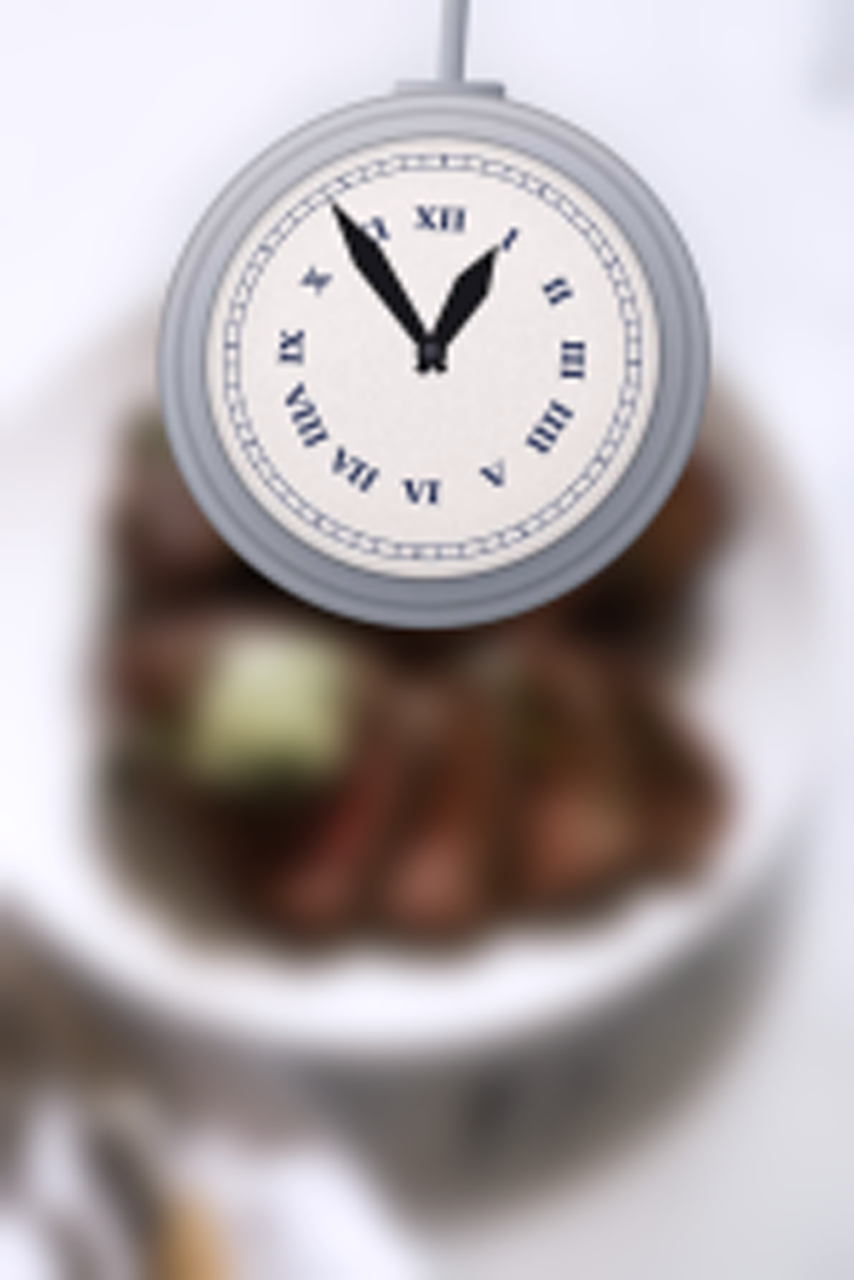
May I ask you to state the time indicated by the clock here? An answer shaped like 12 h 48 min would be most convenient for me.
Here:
12 h 54 min
